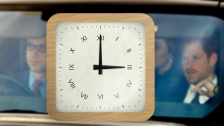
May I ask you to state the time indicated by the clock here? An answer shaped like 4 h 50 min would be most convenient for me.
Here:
3 h 00 min
